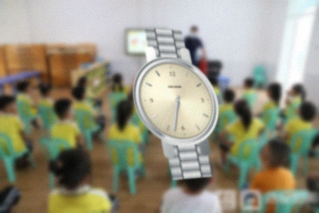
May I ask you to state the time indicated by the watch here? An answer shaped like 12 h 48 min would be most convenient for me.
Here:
6 h 33 min
